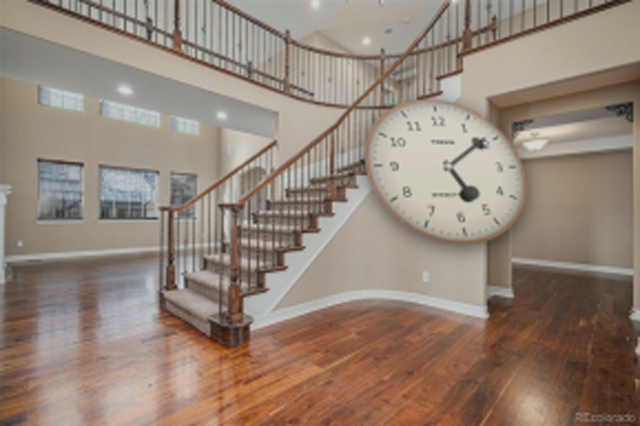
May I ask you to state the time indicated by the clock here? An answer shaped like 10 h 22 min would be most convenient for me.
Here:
5 h 09 min
